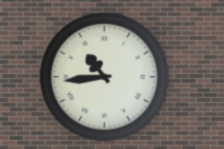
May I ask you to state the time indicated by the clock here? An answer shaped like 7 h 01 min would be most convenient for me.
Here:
10 h 44 min
